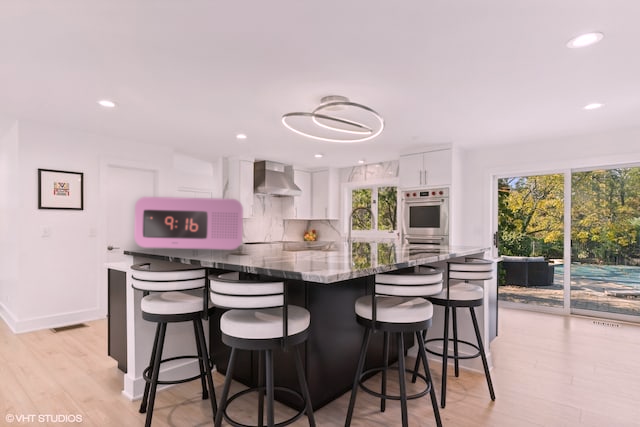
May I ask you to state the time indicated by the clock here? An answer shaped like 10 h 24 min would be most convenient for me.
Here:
9 h 16 min
